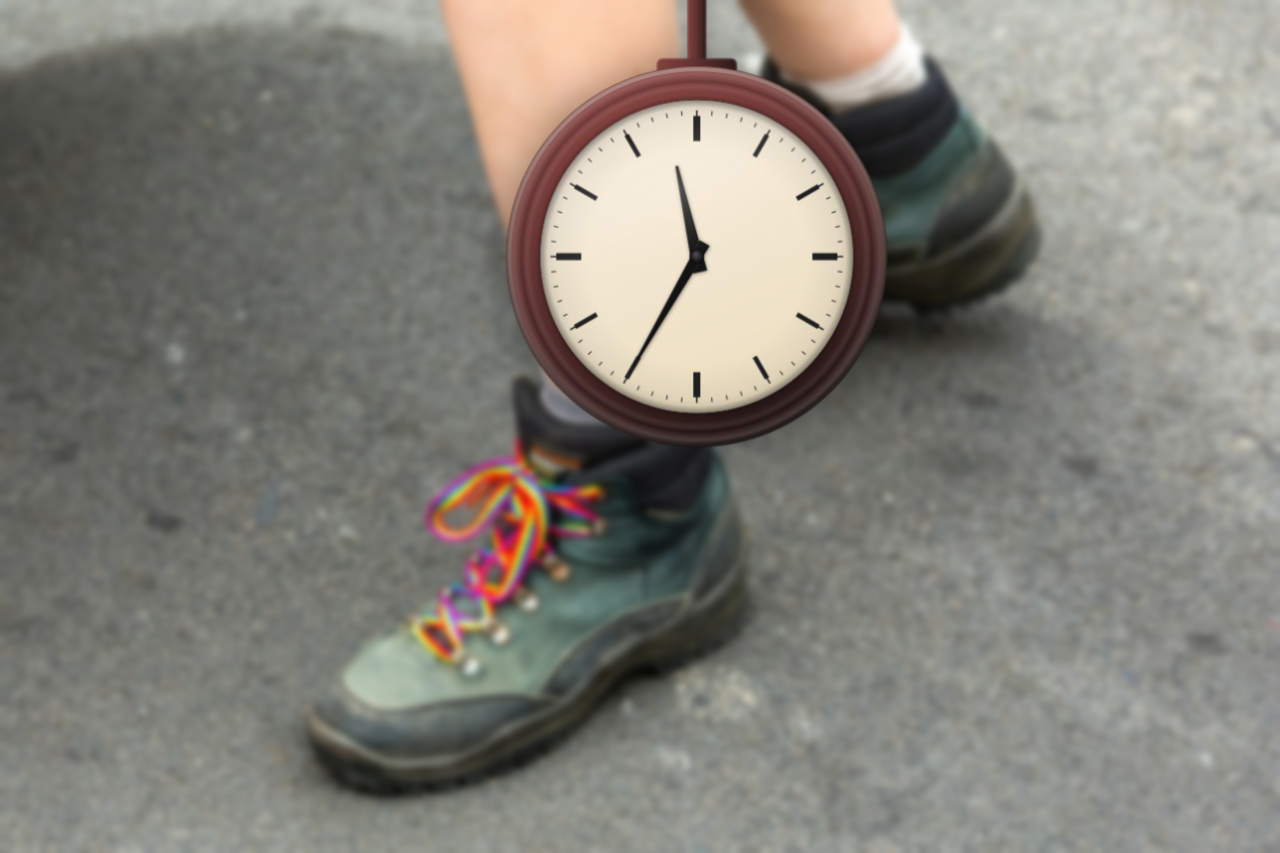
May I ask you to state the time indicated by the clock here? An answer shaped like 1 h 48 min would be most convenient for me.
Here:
11 h 35 min
